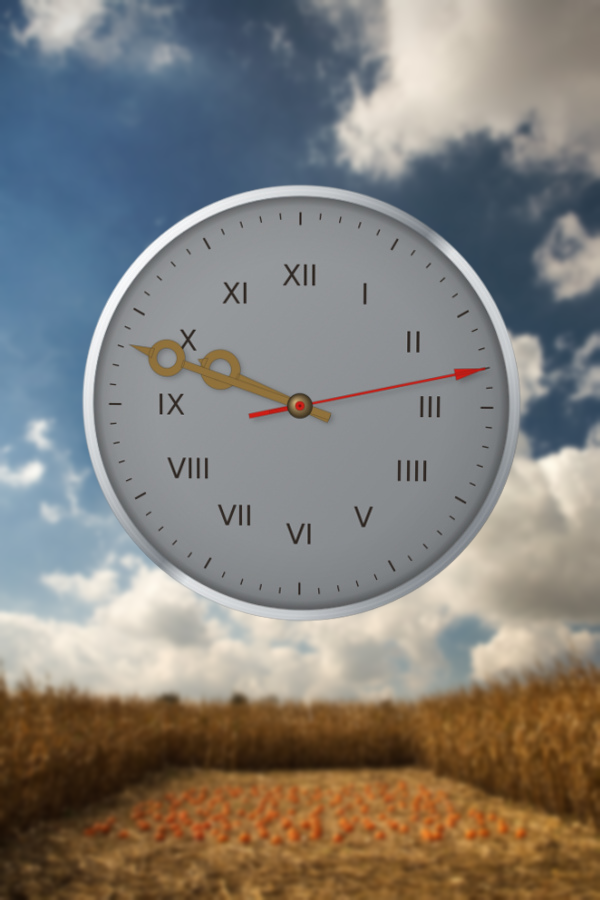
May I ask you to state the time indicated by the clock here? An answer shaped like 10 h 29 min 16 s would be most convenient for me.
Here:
9 h 48 min 13 s
